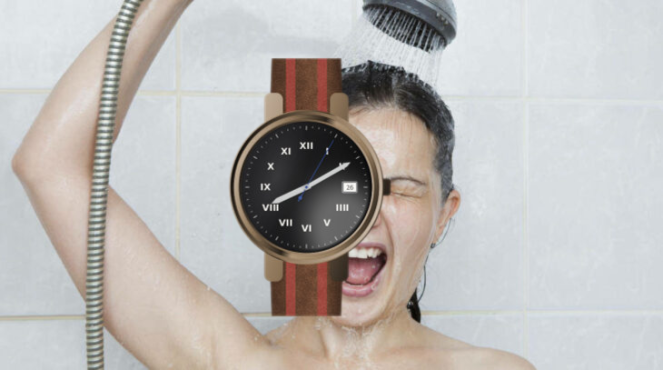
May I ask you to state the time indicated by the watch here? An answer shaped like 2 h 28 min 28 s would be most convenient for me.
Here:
8 h 10 min 05 s
